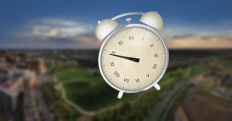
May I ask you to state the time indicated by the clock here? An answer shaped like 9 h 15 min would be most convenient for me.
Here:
9 h 49 min
